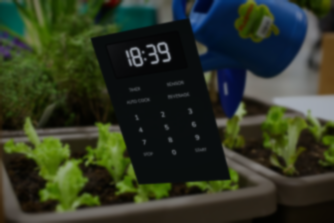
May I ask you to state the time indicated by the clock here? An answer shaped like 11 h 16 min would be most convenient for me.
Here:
18 h 39 min
